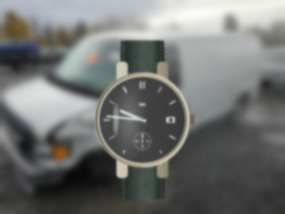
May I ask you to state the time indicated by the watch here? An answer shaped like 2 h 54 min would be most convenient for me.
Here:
9 h 46 min
